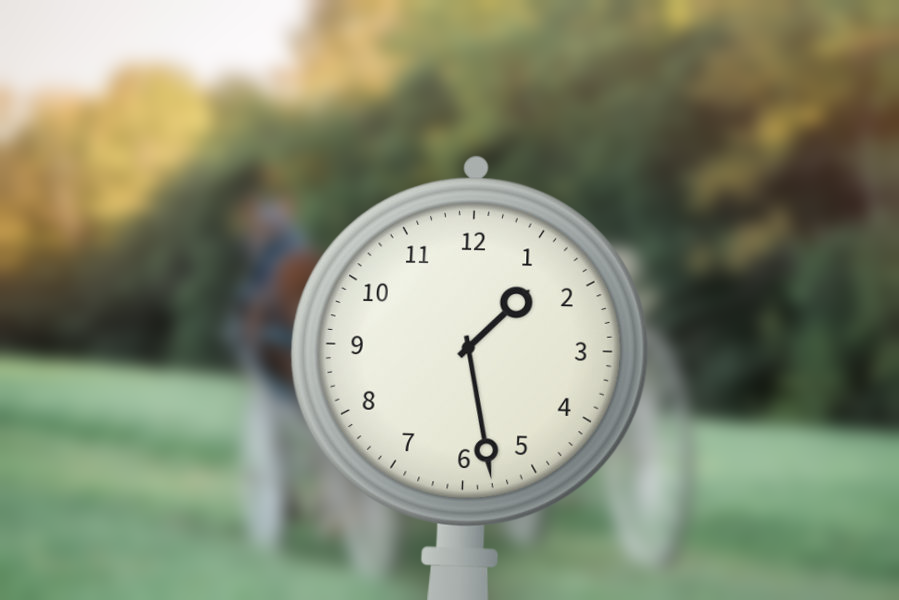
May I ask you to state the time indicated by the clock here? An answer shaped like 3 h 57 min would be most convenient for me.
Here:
1 h 28 min
